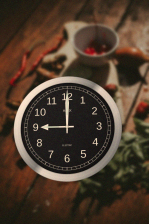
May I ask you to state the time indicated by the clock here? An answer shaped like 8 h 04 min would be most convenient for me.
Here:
9 h 00 min
